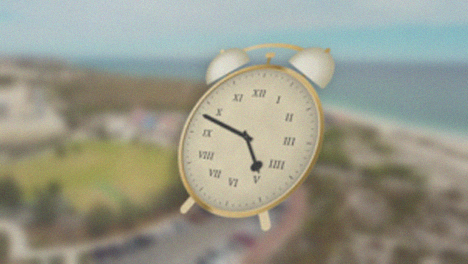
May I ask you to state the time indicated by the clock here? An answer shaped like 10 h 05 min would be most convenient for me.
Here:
4 h 48 min
